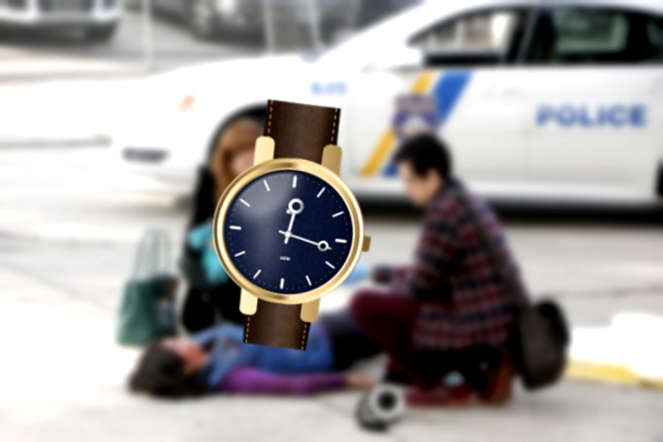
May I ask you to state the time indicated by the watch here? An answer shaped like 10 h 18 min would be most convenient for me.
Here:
12 h 17 min
